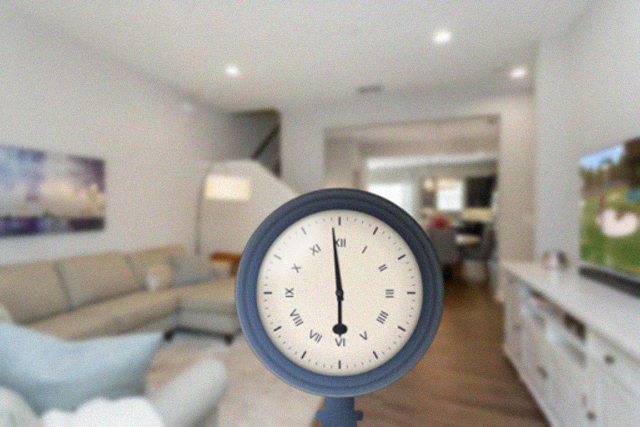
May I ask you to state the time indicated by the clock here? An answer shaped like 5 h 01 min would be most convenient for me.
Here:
5 h 59 min
